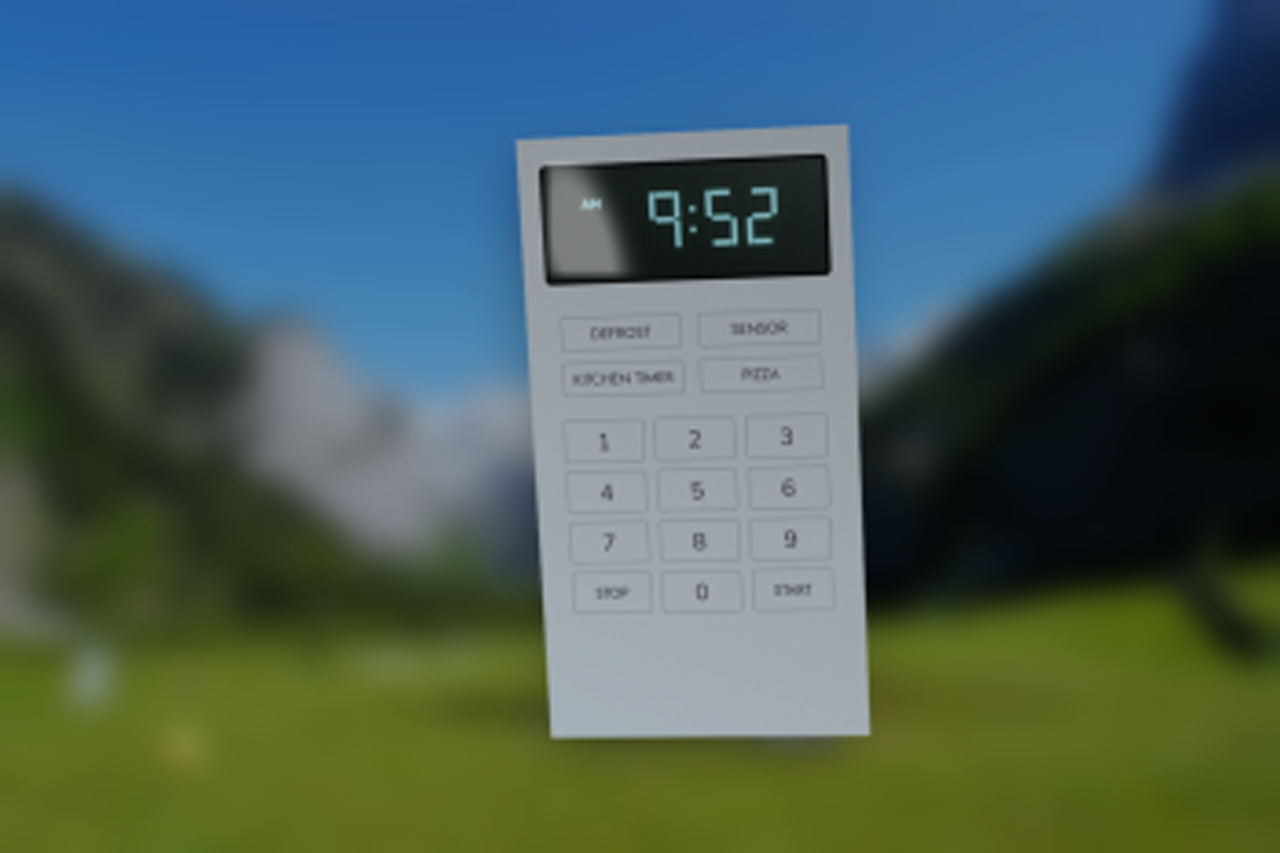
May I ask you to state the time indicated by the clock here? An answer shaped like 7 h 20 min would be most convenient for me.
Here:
9 h 52 min
